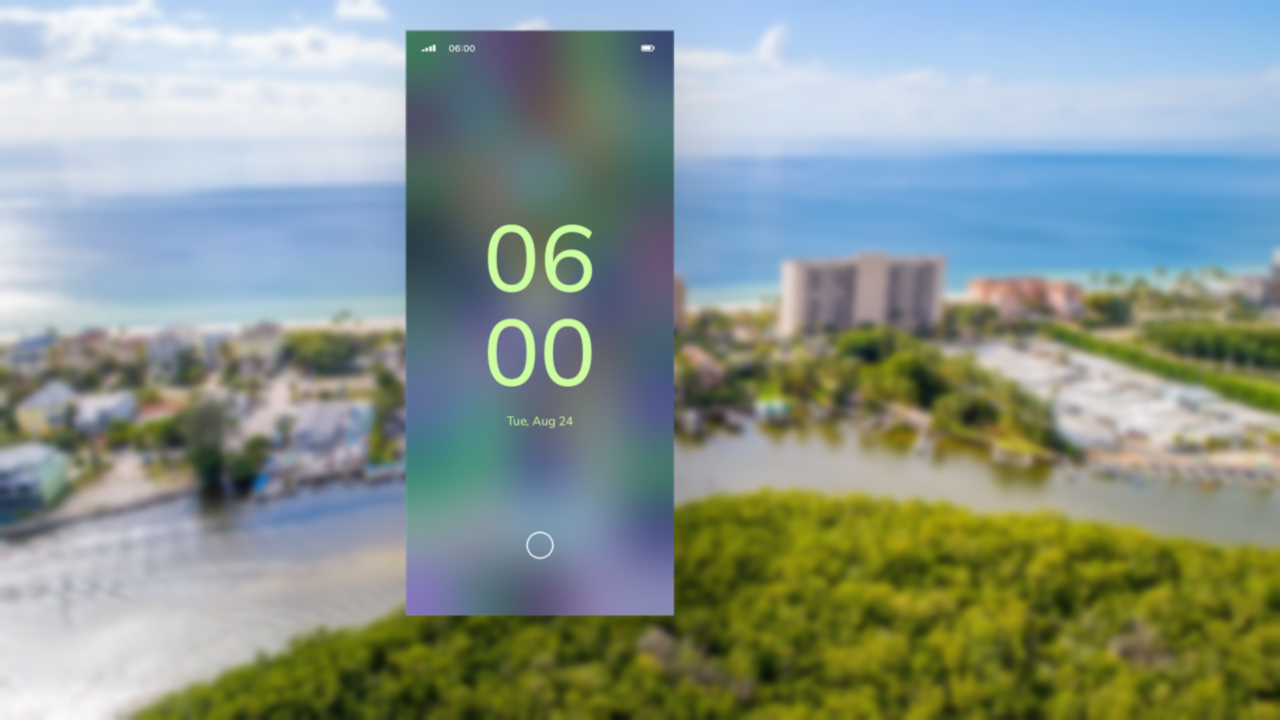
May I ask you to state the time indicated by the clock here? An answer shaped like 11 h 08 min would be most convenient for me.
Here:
6 h 00 min
